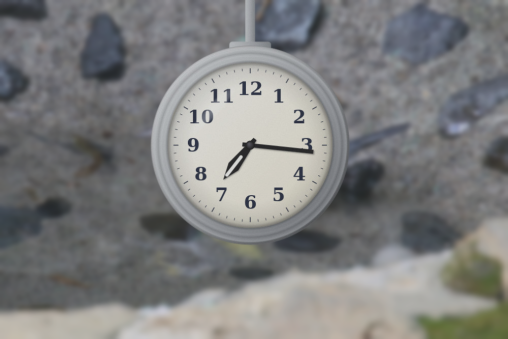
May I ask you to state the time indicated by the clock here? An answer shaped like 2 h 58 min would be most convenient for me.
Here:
7 h 16 min
